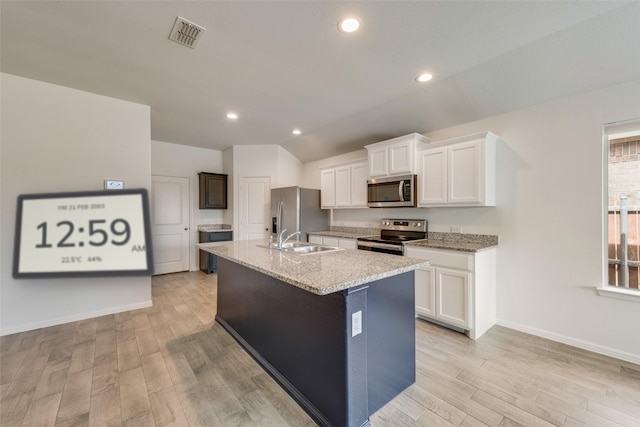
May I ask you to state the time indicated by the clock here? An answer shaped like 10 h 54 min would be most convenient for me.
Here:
12 h 59 min
